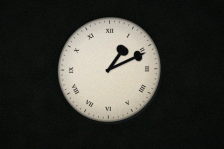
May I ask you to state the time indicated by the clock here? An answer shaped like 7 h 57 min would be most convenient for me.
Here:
1 h 11 min
